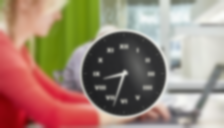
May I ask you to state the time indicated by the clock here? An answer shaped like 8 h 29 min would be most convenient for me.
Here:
8 h 33 min
